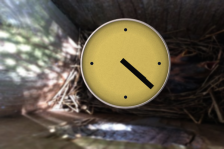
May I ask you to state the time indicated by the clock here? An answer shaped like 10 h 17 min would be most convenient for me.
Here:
4 h 22 min
